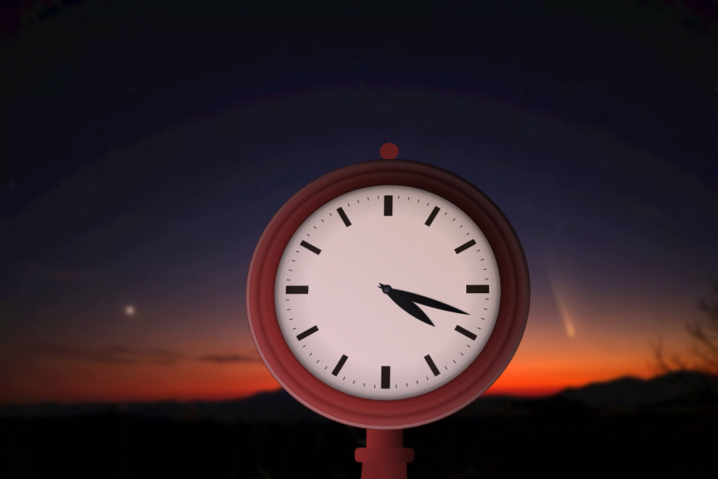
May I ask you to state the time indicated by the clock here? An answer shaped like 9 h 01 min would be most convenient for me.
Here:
4 h 18 min
